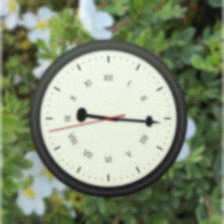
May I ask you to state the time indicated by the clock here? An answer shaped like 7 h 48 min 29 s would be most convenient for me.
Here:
9 h 15 min 43 s
